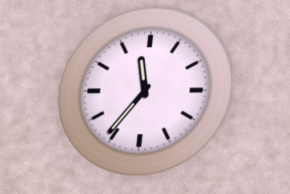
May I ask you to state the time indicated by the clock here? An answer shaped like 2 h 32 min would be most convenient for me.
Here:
11 h 36 min
